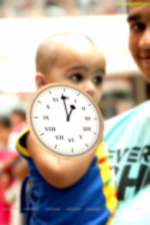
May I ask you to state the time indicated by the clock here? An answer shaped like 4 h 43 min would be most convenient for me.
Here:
12 h 59 min
